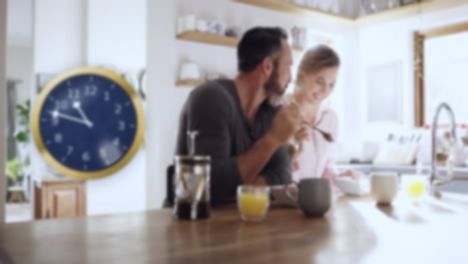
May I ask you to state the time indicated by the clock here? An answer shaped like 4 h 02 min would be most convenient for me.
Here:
10 h 47 min
